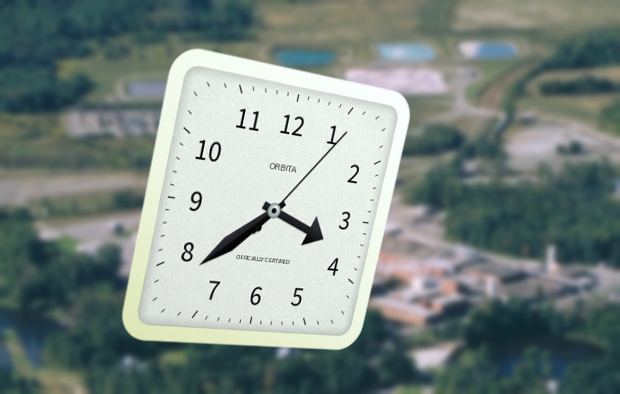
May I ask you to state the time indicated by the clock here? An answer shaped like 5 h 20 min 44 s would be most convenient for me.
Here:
3 h 38 min 06 s
